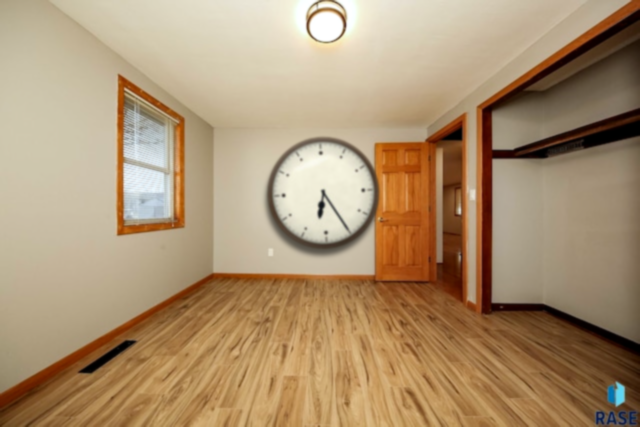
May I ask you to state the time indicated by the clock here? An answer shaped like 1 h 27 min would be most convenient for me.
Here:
6 h 25 min
